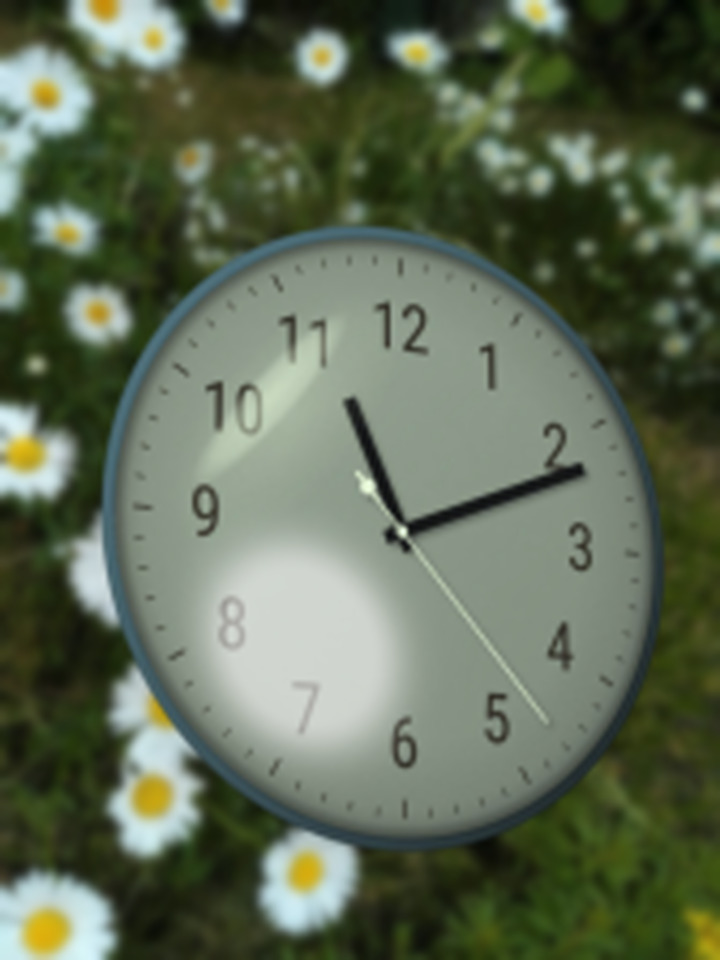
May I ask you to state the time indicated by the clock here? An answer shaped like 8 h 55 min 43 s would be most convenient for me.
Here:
11 h 11 min 23 s
